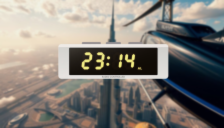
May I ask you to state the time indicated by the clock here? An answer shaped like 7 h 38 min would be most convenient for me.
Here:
23 h 14 min
